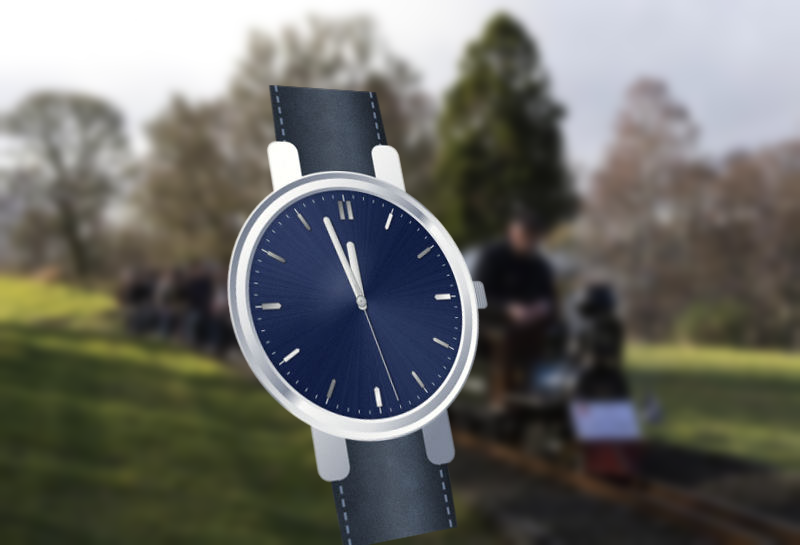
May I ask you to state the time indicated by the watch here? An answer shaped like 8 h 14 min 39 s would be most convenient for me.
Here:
11 h 57 min 28 s
